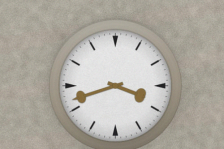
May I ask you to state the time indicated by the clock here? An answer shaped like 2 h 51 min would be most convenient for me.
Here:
3 h 42 min
